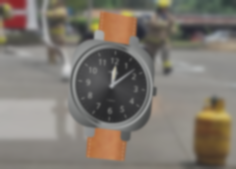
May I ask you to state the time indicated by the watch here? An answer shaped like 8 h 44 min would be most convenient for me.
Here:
12 h 08 min
